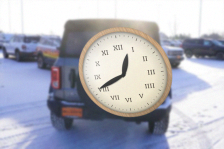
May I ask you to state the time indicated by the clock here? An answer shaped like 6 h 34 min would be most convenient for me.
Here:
12 h 41 min
